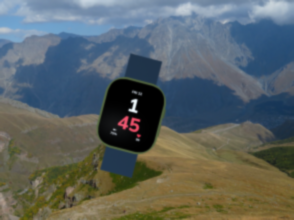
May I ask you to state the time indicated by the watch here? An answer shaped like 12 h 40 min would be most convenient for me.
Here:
1 h 45 min
